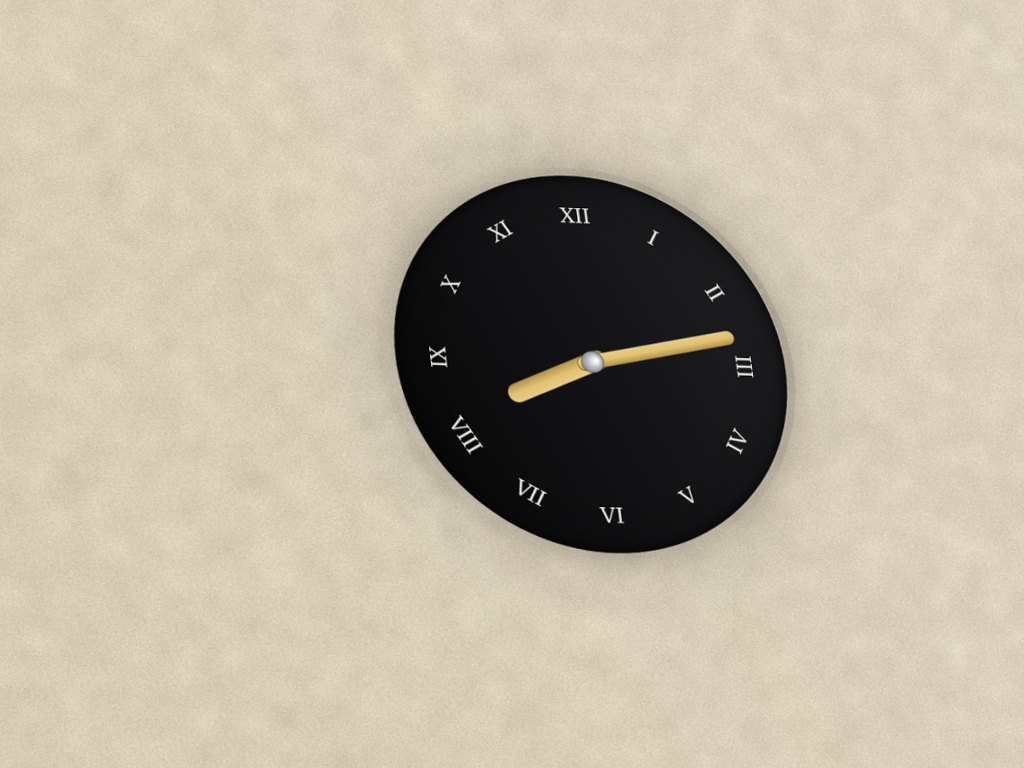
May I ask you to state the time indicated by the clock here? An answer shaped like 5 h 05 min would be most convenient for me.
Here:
8 h 13 min
